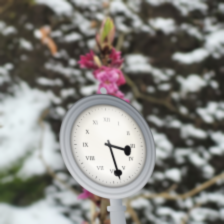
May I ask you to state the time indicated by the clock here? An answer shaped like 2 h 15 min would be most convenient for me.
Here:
3 h 28 min
